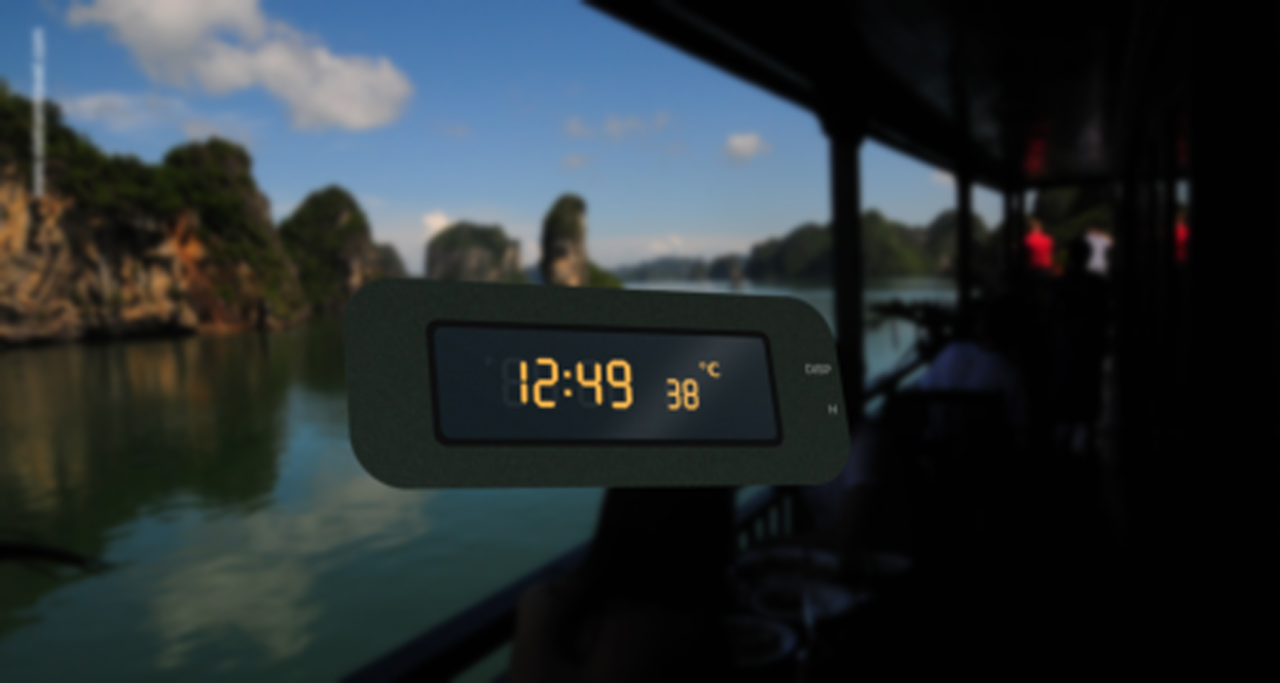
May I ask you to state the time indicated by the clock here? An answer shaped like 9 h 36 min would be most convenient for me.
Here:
12 h 49 min
